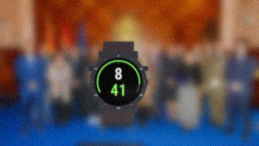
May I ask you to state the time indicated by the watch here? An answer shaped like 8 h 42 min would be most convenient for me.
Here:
8 h 41 min
